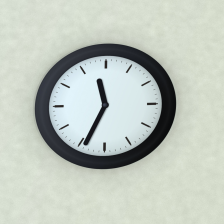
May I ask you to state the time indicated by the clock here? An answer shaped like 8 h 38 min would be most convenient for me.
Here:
11 h 34 min
